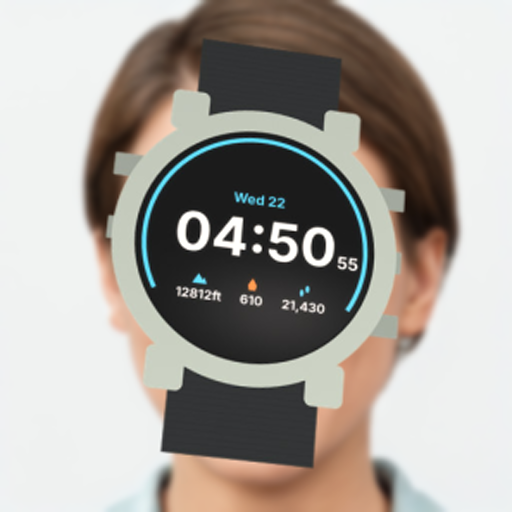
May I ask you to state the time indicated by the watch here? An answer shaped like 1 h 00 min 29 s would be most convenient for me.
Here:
4 h 50 min 55 s
